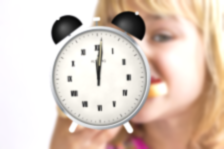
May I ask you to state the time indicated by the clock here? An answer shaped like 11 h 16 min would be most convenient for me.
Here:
12 h 01 min
